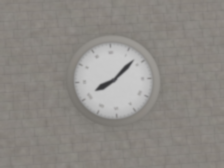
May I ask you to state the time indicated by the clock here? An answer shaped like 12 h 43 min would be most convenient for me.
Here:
8 h 08 min
